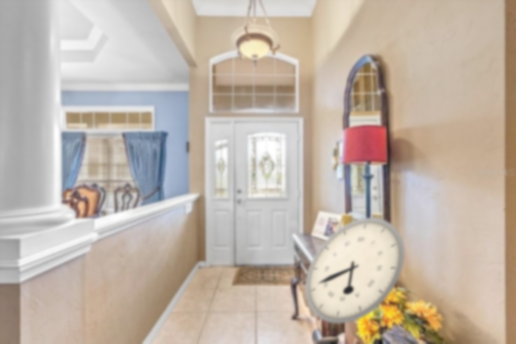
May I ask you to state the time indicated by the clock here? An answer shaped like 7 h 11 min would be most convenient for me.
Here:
5 h 41 min
